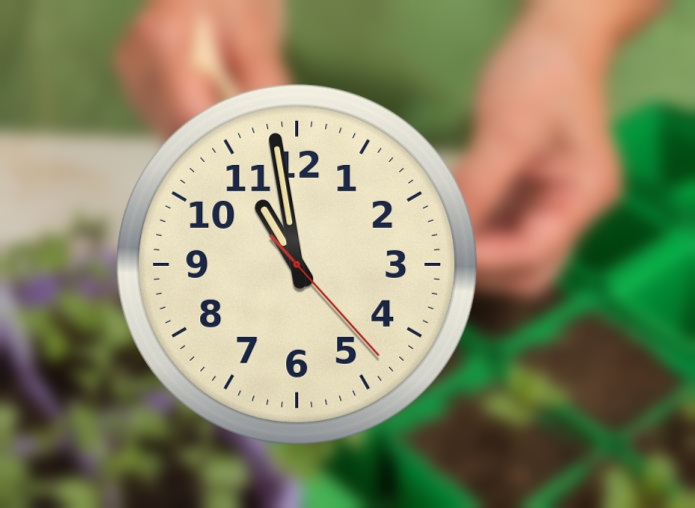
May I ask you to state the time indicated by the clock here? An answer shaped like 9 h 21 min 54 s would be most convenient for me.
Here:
10 h 58 min 23 s
